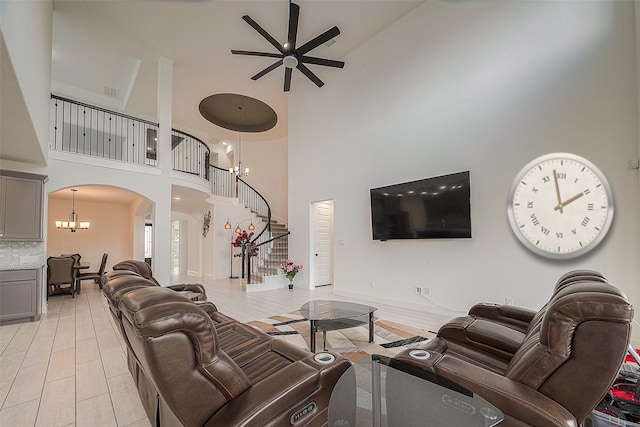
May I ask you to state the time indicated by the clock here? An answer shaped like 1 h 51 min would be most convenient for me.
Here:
1 h 58 min
